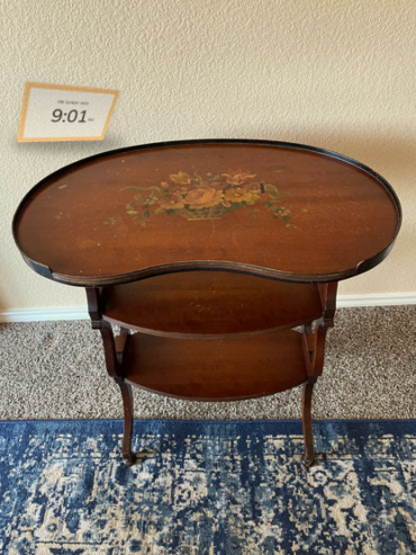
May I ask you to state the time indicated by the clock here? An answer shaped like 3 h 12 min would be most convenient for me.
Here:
9 h 01 min
